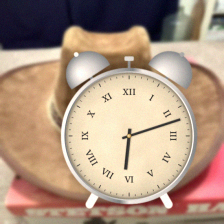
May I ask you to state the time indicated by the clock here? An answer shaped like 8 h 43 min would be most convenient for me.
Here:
6 h 12 min
